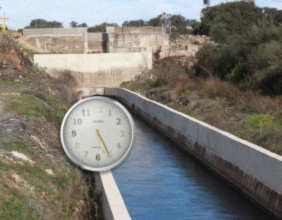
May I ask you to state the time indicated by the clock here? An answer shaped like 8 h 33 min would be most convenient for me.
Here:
5 h 26 min
